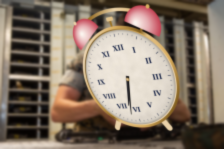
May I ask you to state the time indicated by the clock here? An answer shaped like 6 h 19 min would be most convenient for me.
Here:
6 h 32 min
